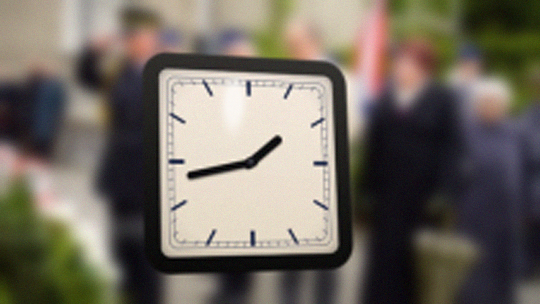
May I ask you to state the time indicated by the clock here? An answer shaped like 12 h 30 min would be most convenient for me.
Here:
1 h 43 min
